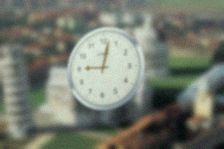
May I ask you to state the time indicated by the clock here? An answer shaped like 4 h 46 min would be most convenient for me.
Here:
9 h 02 min
